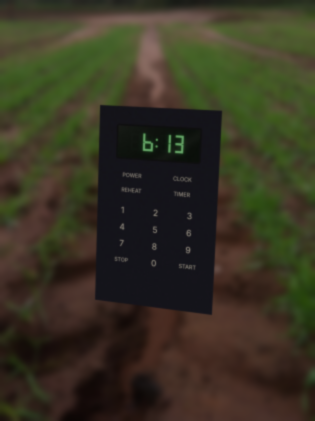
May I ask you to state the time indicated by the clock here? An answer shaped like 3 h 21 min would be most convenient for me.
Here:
6 h 13 min
